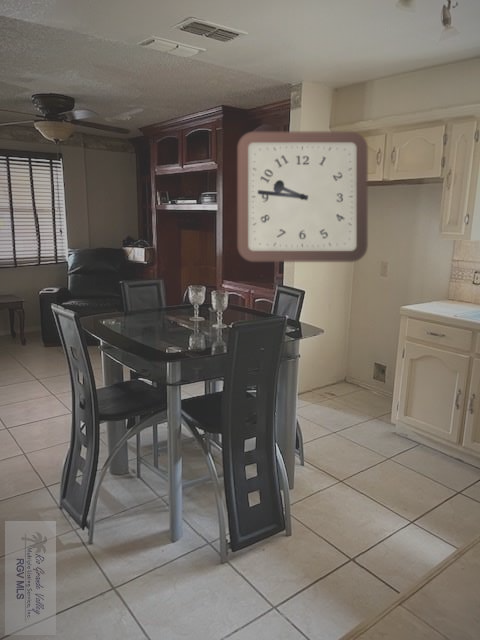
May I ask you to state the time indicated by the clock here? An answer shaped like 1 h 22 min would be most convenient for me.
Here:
9 h 46 min
